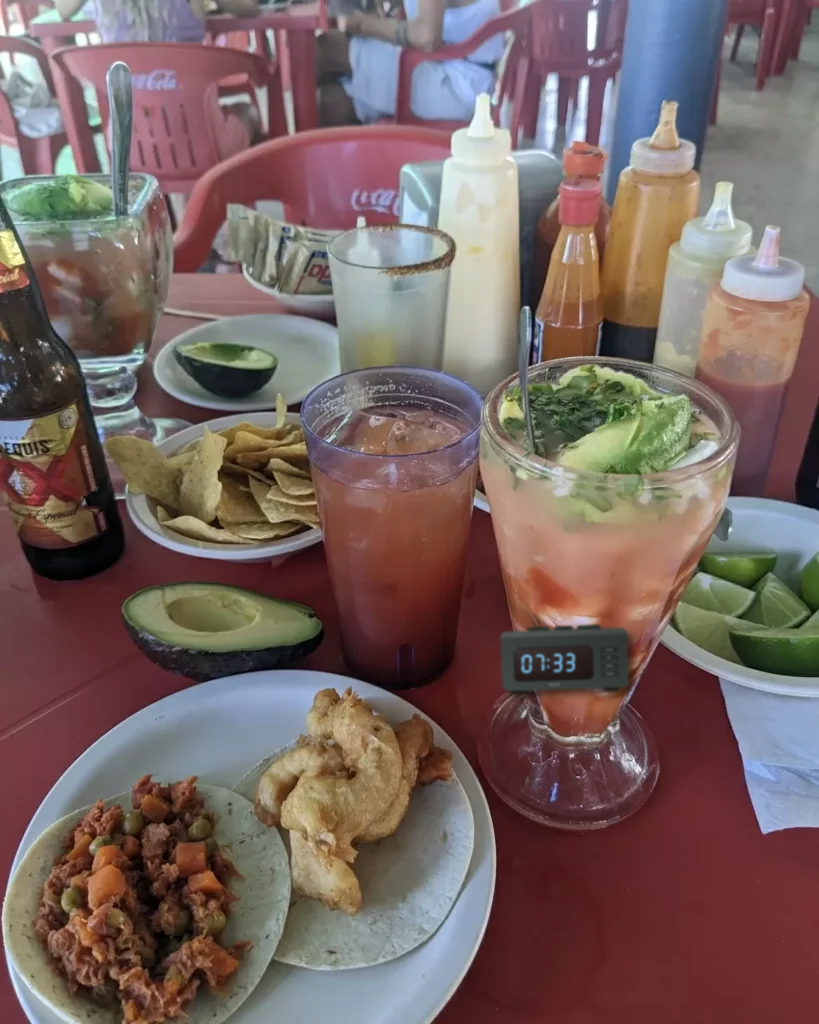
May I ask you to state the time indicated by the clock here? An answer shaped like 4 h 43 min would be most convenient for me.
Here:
7 h 33 min
